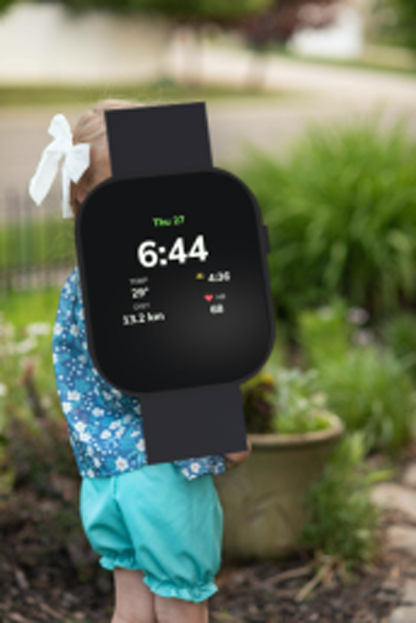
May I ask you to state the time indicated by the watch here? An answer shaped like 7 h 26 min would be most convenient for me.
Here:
6 h 44 min
